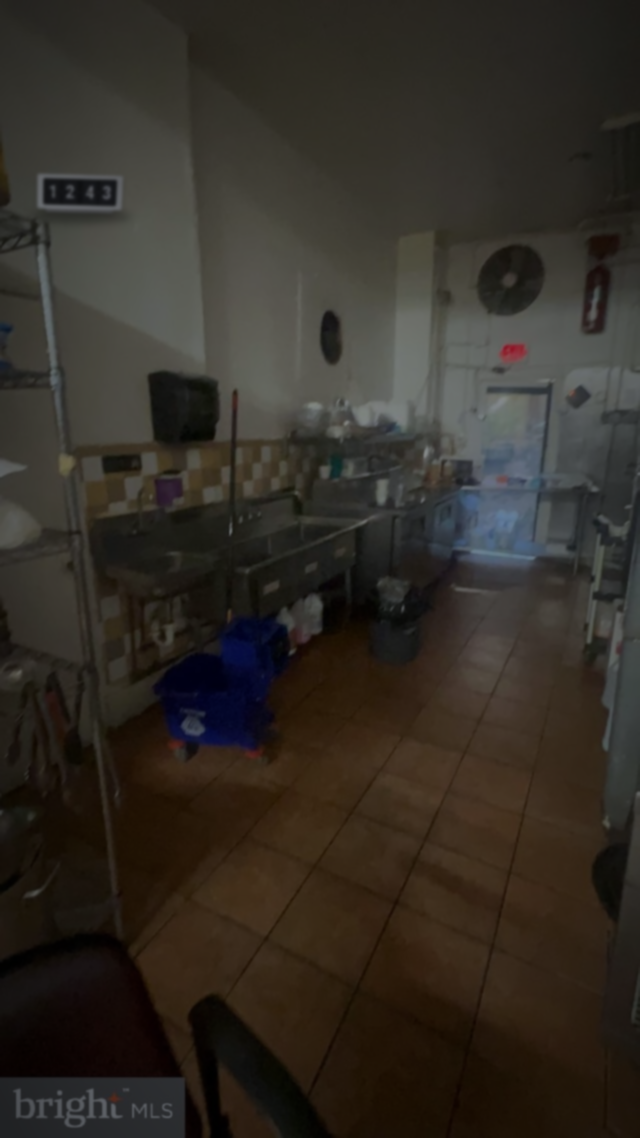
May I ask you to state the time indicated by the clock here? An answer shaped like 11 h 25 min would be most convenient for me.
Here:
12 h 43 min
